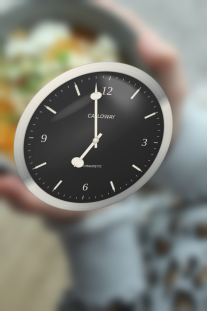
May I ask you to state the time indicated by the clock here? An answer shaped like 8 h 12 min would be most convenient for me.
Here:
6 h 58 min
